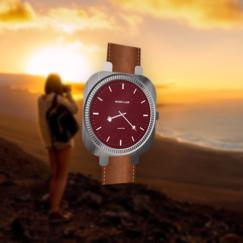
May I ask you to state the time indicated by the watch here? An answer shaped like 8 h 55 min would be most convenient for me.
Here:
8 h 22 min
